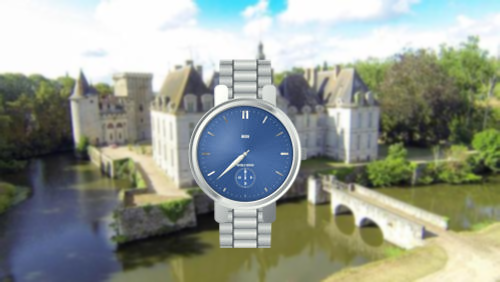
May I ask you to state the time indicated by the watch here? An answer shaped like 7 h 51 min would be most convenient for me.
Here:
7 h 38 min
